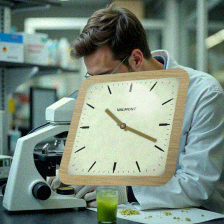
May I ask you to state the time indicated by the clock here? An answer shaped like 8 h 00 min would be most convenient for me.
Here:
10 h 19 min
